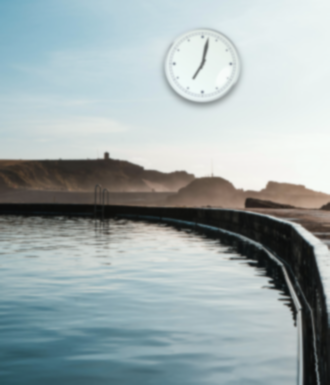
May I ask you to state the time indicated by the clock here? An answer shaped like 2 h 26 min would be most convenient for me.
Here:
7 h 02 min
